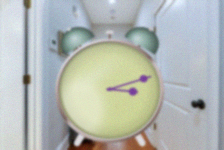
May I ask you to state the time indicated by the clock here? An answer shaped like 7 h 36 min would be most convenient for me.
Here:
3 h 12 min
